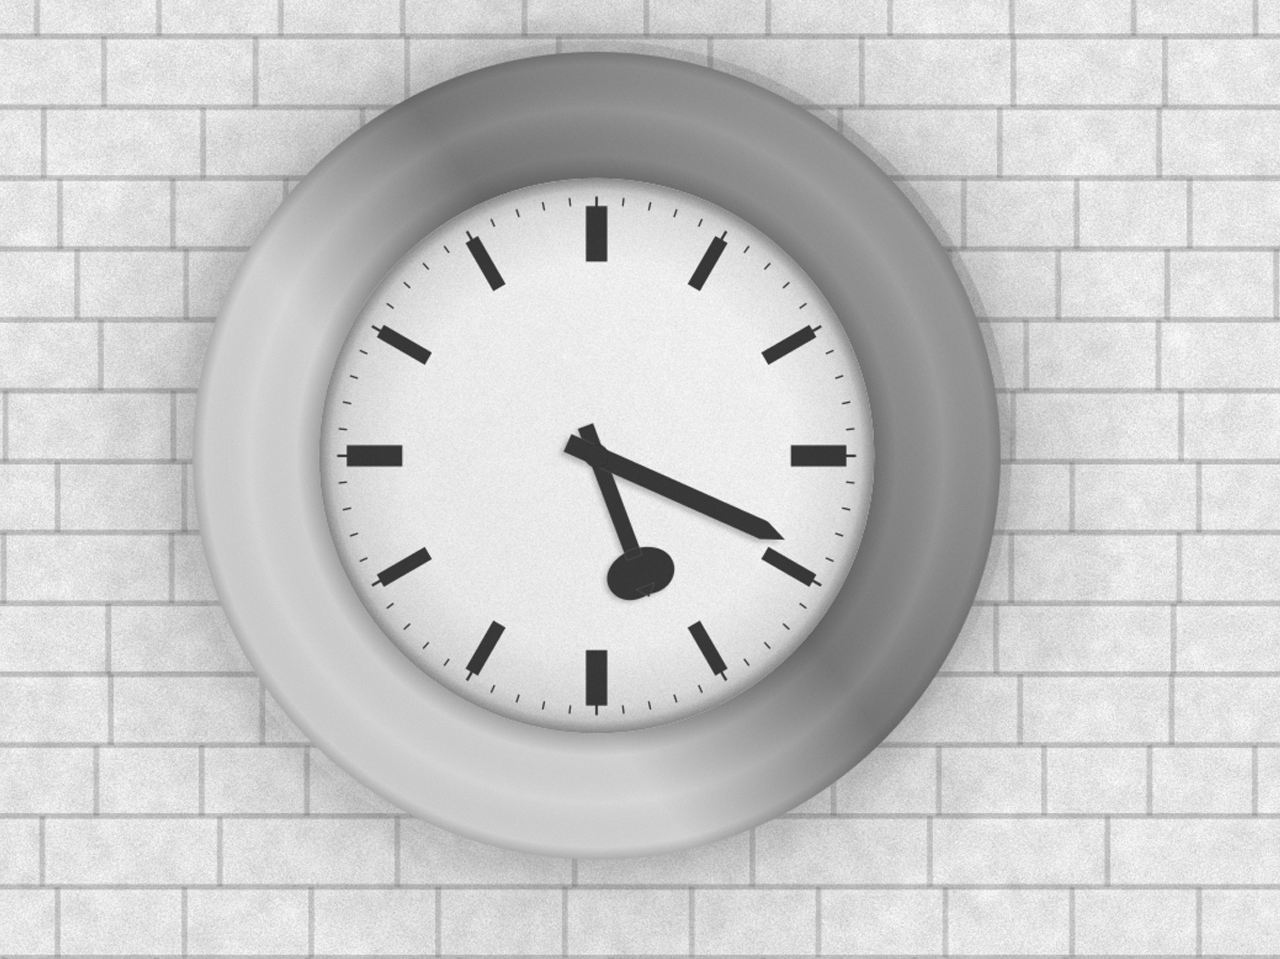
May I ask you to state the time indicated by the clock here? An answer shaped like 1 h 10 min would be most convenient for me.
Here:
5 h 19 min
